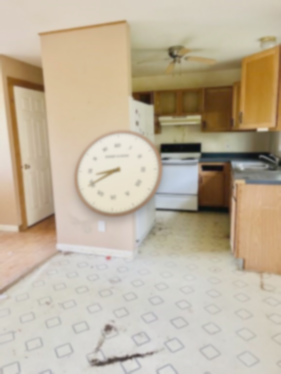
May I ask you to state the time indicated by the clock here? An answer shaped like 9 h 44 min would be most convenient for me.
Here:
8 h 40 min
